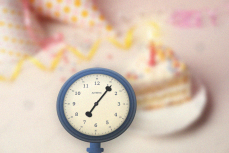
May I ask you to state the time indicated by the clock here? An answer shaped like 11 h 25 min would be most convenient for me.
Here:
7 h 06 min
